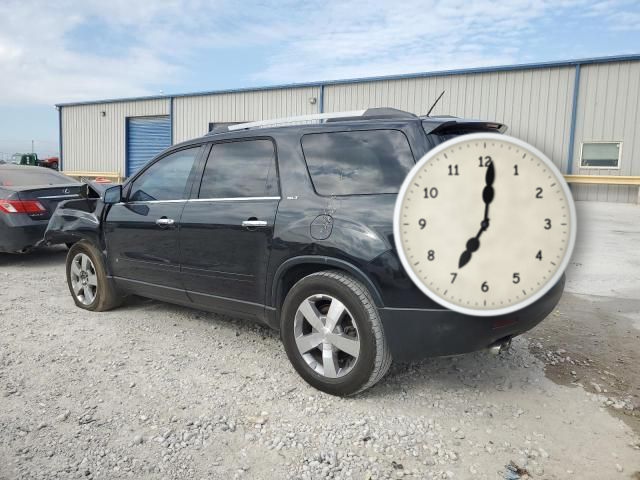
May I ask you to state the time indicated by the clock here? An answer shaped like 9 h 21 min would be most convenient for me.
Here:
7 h 01 min
